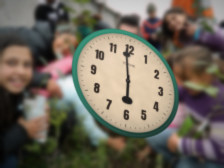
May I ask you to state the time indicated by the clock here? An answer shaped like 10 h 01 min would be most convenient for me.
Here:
5 h 59 min
